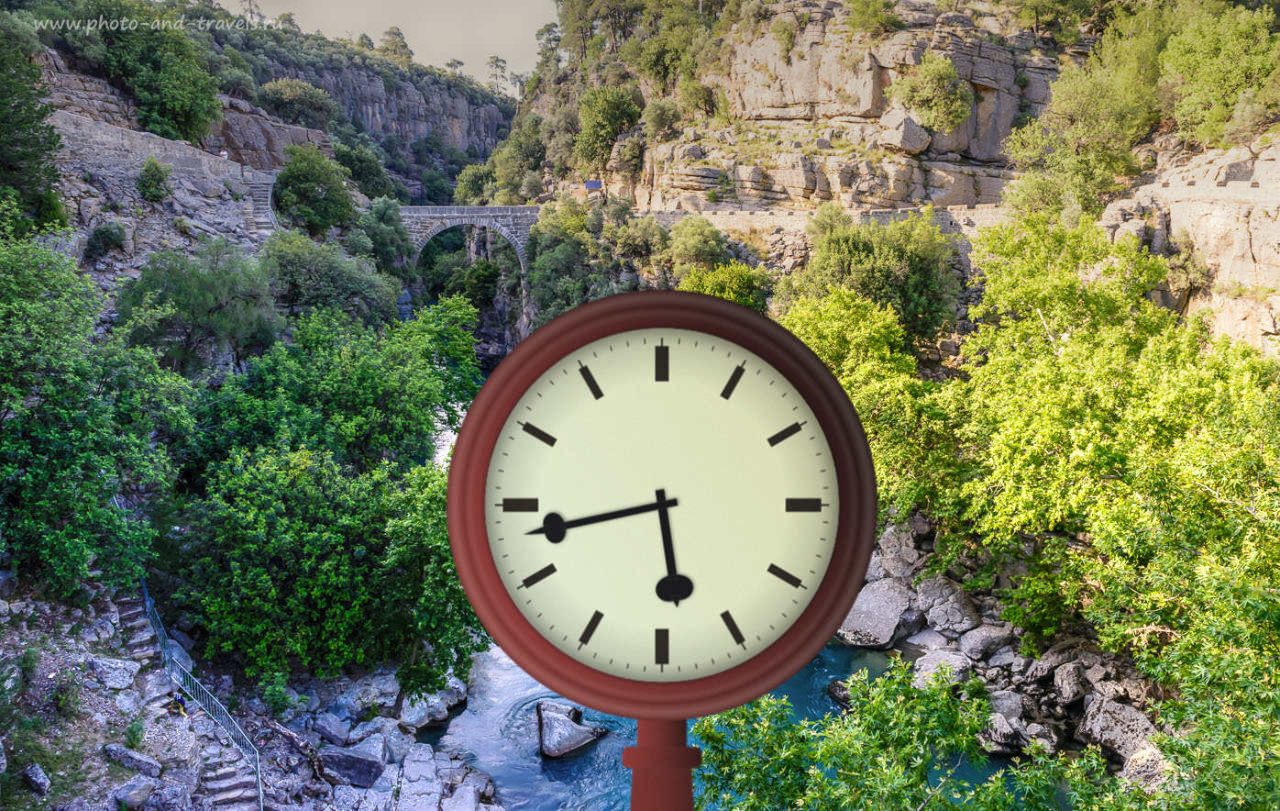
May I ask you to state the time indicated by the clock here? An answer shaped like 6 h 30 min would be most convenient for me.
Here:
5 h 43 min
